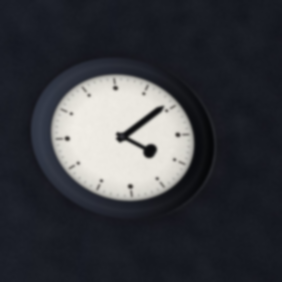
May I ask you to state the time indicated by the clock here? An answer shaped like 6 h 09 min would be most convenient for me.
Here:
4 h 09 min
